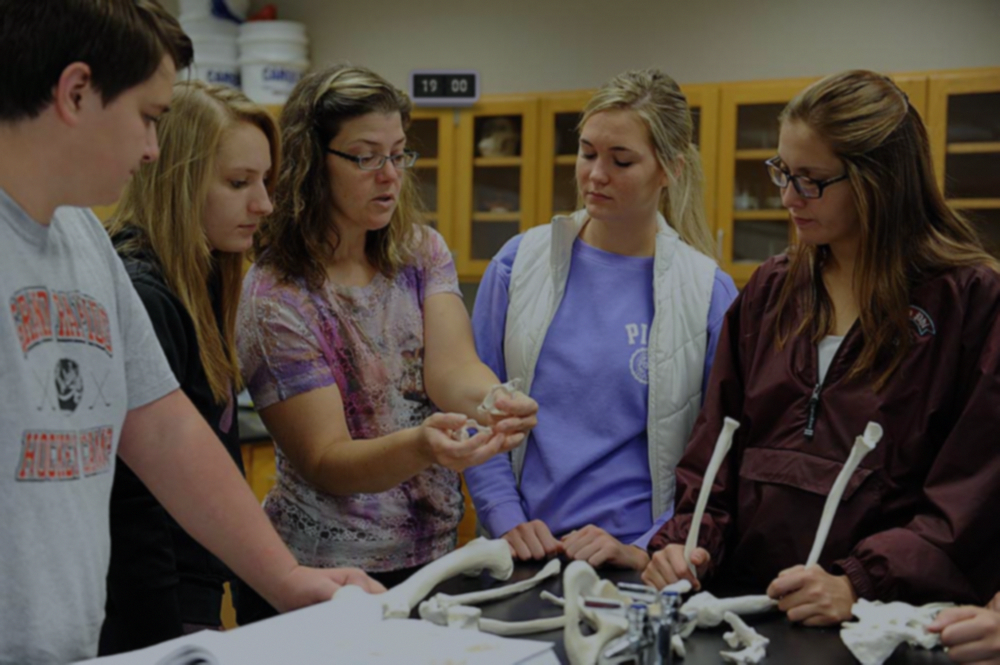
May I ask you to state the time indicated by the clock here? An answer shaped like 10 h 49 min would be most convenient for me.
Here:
19 h 00 min
